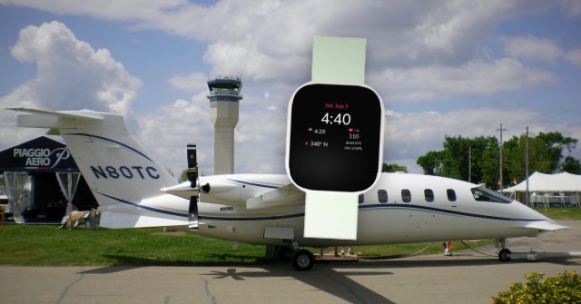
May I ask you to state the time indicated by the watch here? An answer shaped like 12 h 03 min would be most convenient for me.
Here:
4 h 40 min
